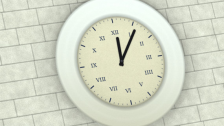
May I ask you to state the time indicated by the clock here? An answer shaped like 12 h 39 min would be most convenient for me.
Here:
12 h 06 min
